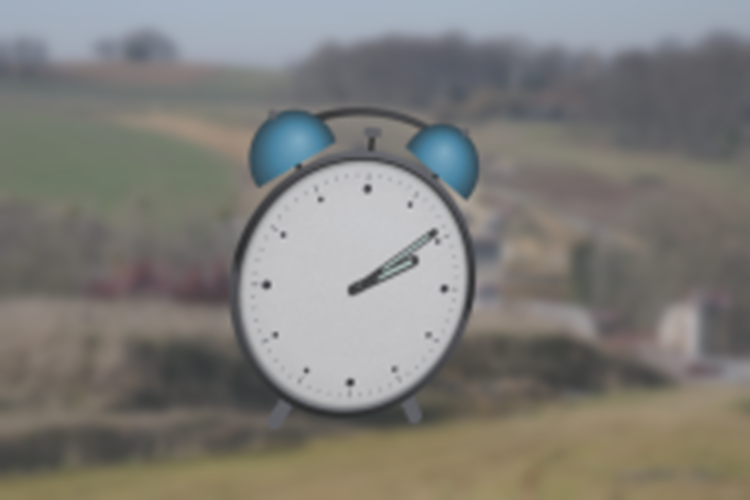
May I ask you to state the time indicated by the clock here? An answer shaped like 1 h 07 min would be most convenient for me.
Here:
2 h 09 min
